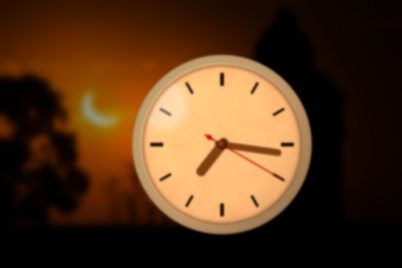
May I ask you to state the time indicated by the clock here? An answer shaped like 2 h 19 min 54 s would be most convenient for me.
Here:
7 h 16 min 20 s
